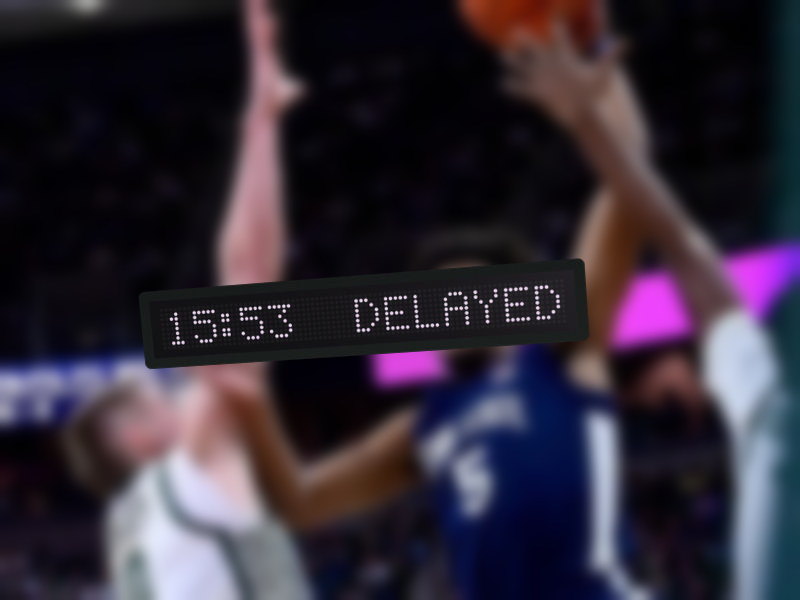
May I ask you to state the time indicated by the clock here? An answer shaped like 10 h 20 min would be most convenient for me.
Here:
15 h 53 min
